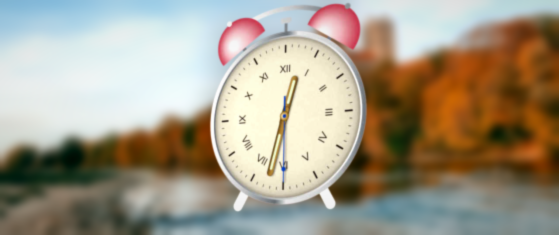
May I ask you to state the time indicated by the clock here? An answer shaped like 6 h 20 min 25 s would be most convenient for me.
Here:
12 h 32 min 30 s
